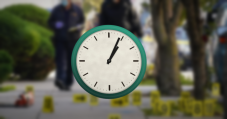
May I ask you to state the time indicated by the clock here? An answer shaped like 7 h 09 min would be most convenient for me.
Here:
1 h 04 min
